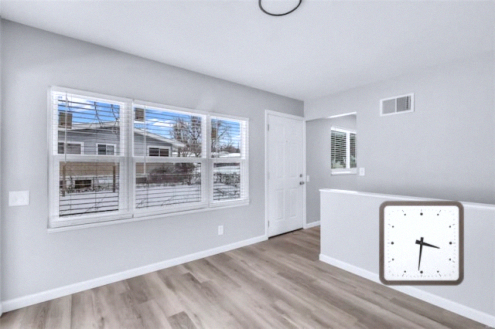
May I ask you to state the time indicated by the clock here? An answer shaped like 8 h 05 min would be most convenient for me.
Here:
3 h 31 min
